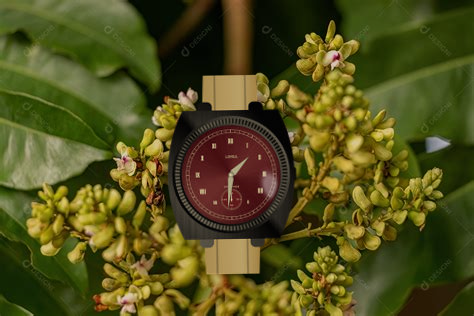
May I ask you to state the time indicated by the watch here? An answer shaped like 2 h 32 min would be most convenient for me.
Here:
1 h 31 min
